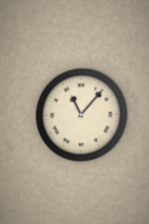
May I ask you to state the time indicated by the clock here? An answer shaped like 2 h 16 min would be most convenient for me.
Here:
11 h 07 min
